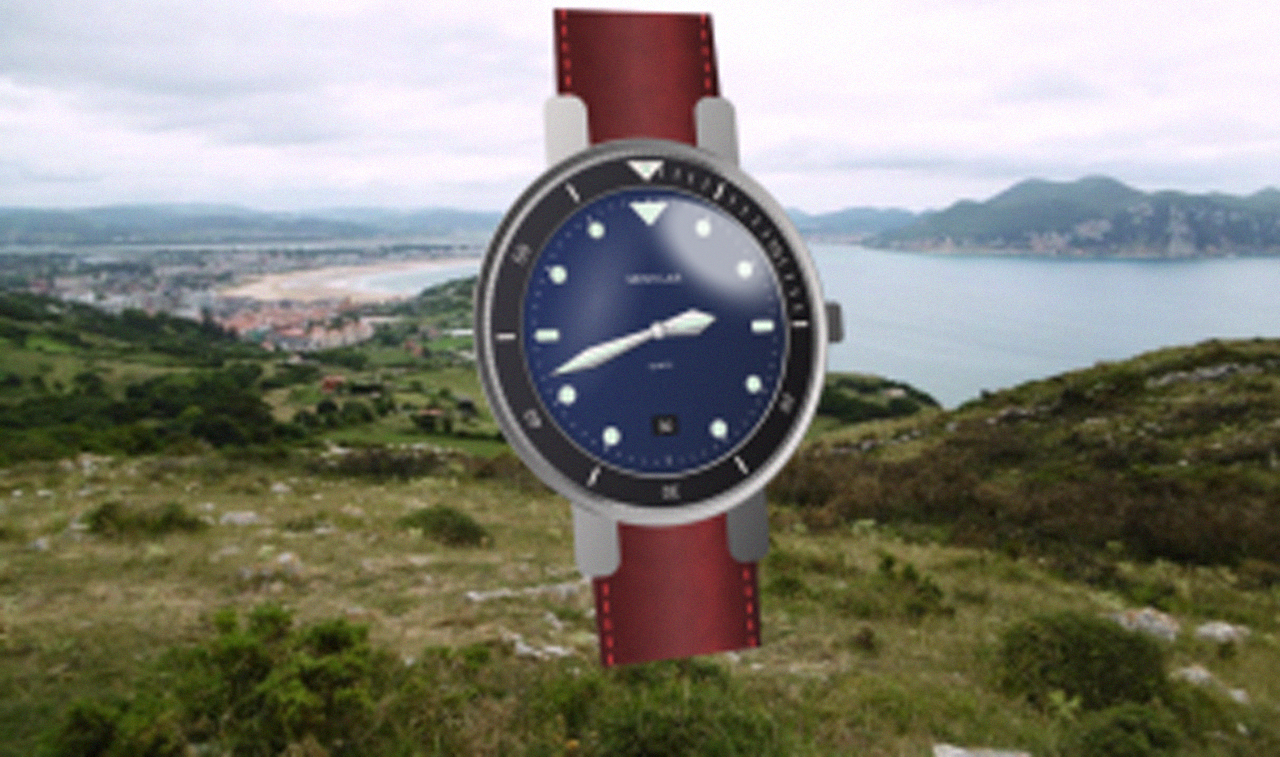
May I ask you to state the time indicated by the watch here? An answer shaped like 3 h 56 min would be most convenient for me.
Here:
2 h 42 min
